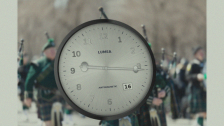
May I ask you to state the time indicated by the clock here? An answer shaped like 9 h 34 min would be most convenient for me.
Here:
9 h 16 min
